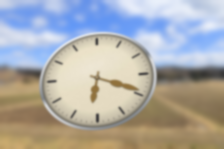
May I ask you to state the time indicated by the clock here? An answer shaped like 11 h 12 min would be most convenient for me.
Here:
6 h 19 min
